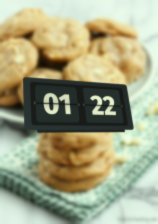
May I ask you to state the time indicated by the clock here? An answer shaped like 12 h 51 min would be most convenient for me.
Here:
1 h 22 min
